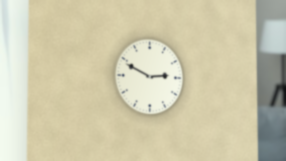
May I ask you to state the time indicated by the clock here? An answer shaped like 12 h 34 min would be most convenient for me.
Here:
2 h 49 min
